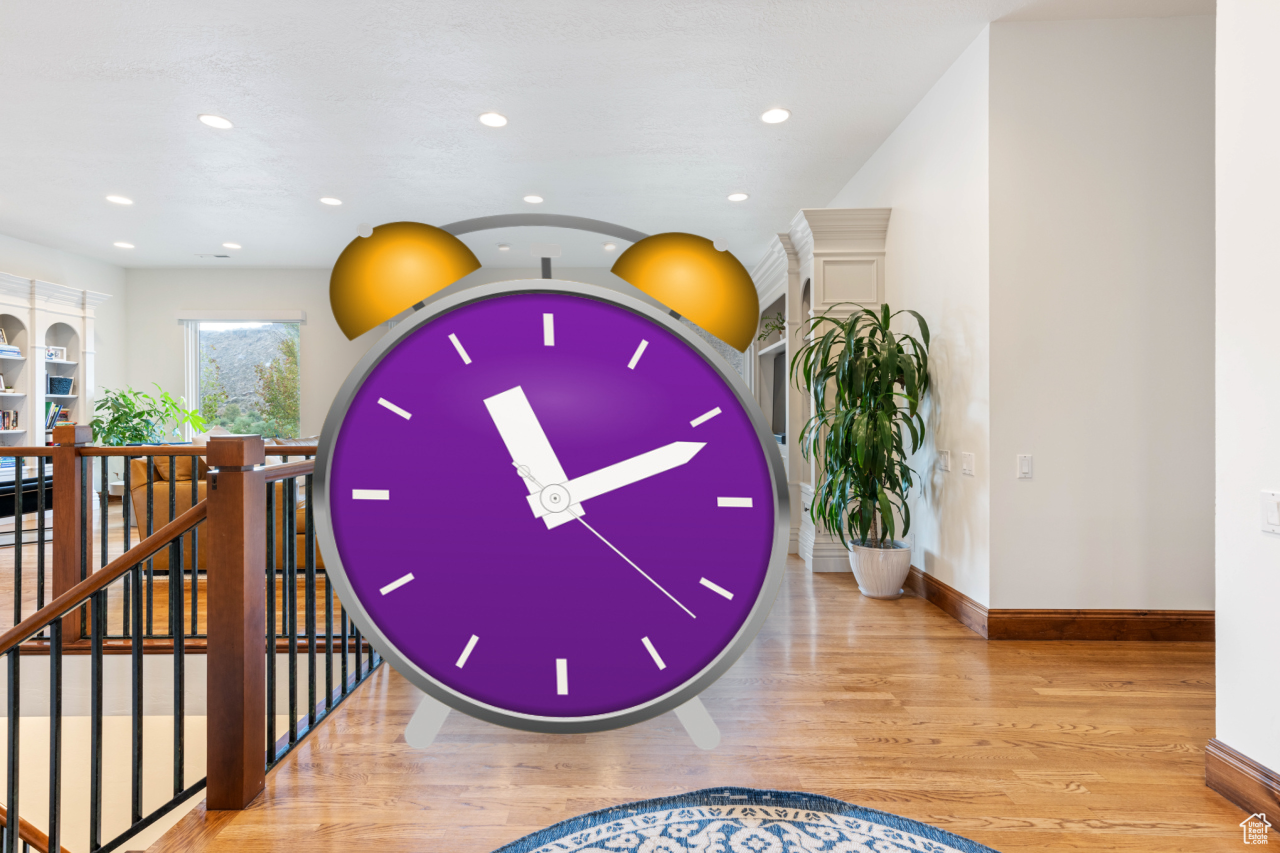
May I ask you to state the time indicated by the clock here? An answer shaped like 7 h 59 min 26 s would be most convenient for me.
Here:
11 h 11 min 22 s
